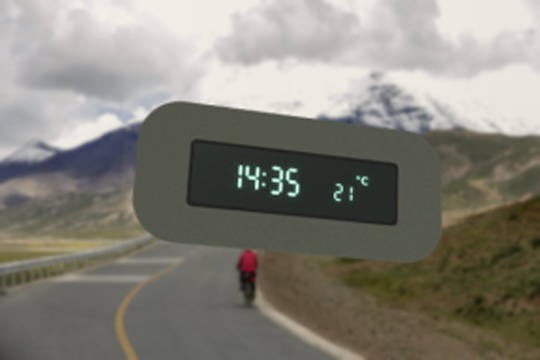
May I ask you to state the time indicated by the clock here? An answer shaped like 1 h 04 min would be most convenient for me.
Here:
14 h 35 min
